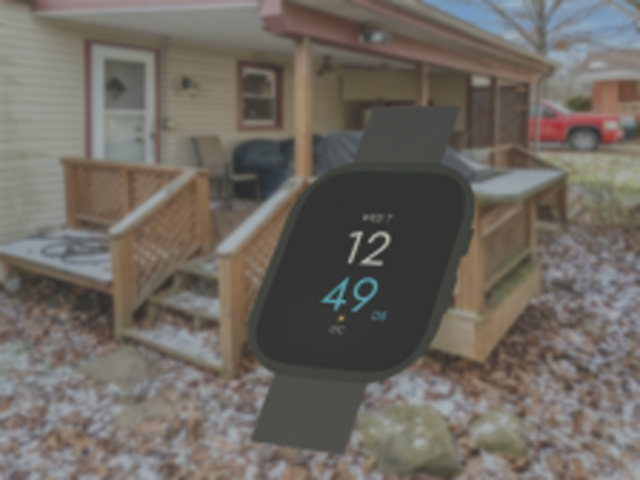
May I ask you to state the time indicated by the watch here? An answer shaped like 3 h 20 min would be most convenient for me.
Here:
12 h 49 min
